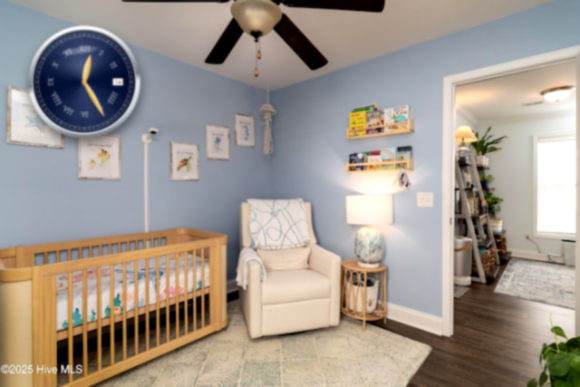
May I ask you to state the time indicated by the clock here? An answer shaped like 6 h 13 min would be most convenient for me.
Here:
12 h 25 min
